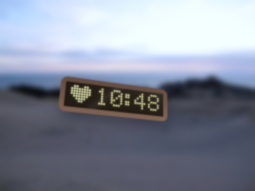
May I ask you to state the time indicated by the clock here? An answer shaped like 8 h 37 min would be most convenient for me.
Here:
10 h 48 min
